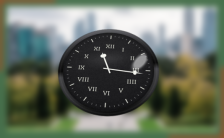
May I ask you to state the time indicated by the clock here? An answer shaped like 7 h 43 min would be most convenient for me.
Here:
11 h 16 min
